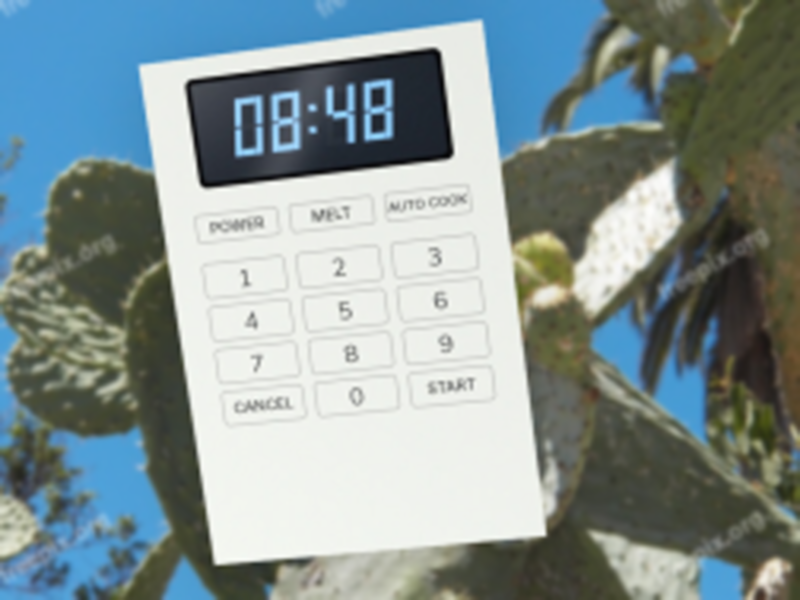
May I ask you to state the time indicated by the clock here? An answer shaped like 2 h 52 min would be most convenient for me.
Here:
8 h 48 min
